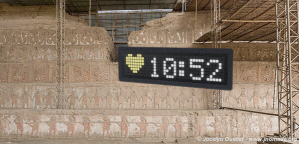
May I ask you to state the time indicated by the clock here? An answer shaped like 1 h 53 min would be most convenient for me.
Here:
10 h 52 min
